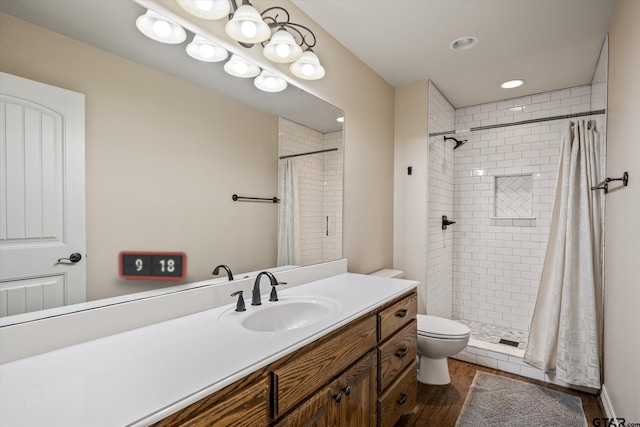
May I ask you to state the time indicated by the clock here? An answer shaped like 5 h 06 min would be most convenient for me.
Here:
9 h 18 min
